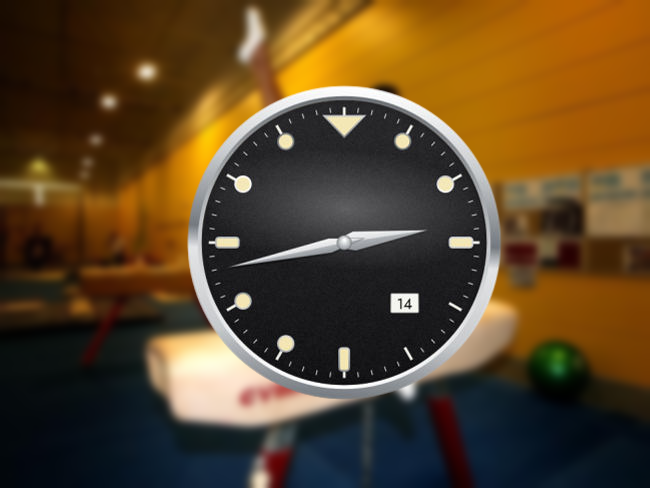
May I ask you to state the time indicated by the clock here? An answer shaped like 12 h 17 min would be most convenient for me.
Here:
2 h 43 min
